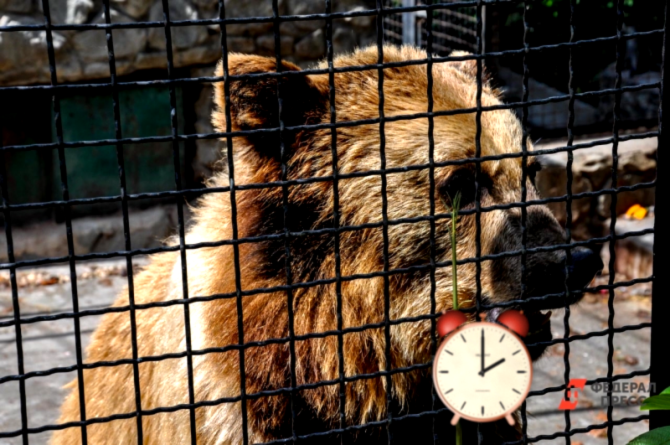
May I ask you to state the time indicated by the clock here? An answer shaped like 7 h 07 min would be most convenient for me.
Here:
2 h 00 min
